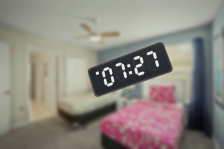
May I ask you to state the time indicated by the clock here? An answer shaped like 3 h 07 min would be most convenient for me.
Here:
7 h 27 min
